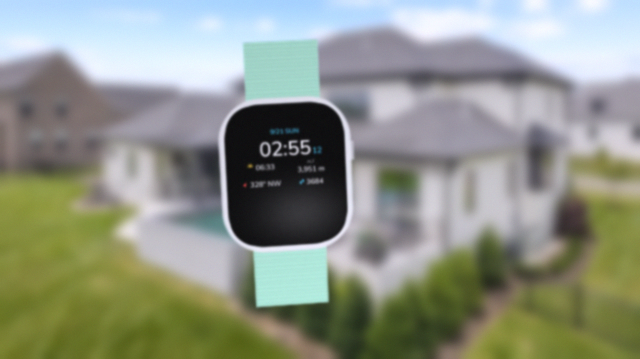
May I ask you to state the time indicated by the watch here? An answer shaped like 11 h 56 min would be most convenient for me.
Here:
2 h 55 min
